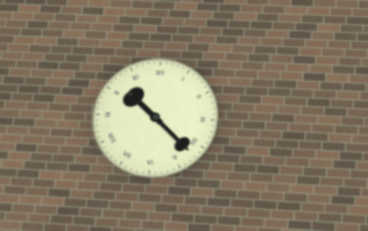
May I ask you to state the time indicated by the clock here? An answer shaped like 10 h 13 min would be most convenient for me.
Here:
10 h 22 min
